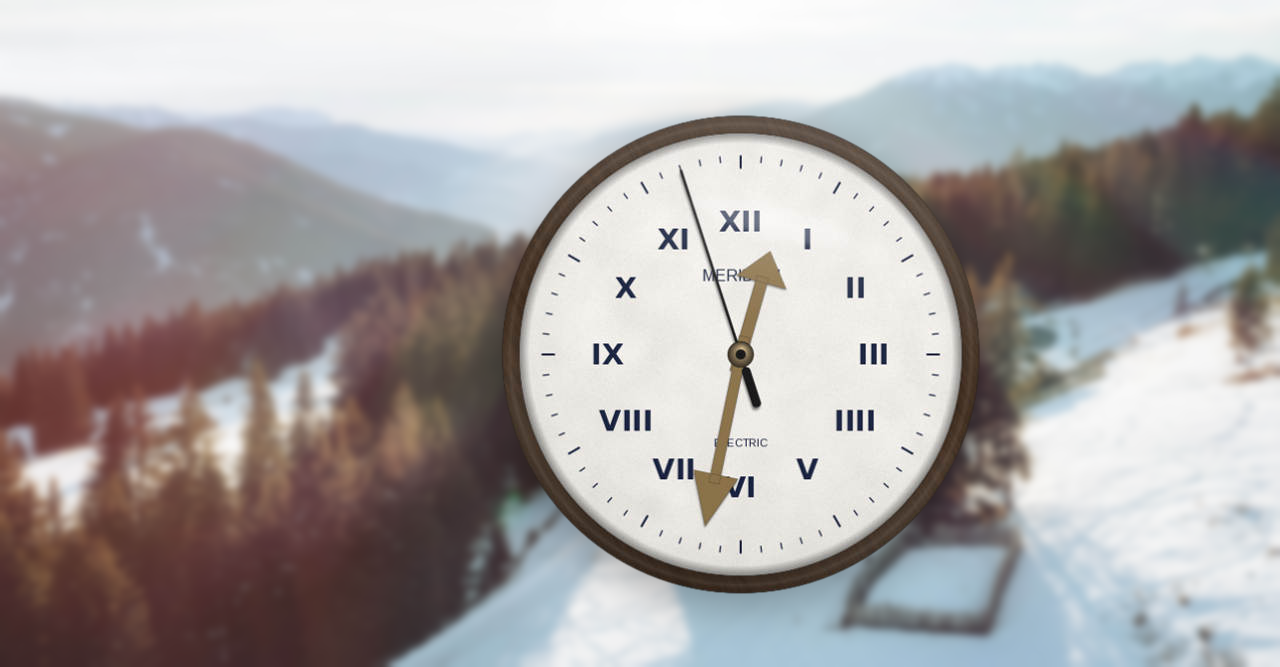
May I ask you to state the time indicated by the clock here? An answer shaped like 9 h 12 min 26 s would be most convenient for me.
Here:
12 h 31 min 57 s
